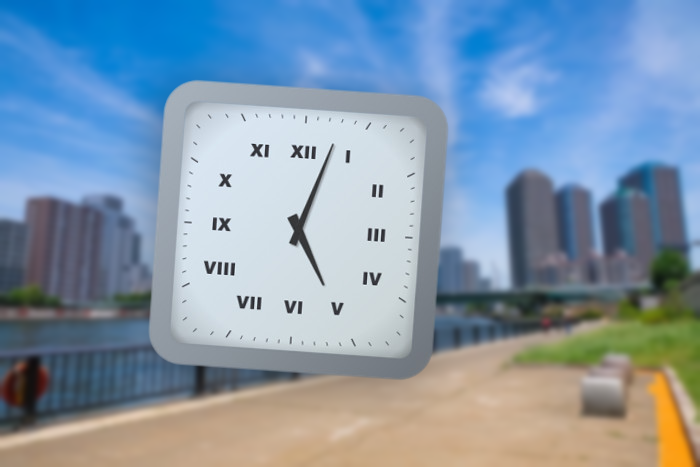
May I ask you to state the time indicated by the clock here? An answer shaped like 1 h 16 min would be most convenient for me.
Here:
5 h 03 min
